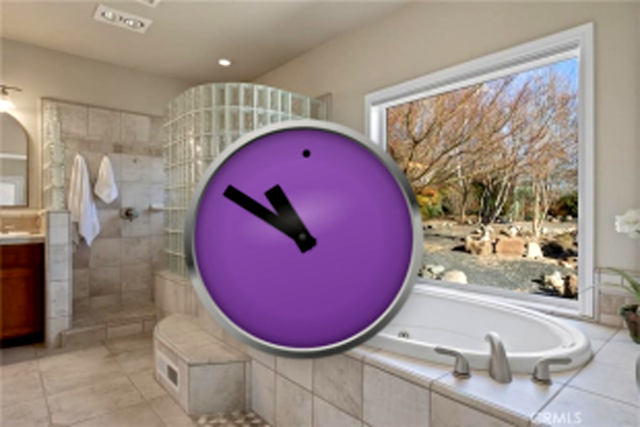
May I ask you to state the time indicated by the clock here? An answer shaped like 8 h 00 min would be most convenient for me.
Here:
10 h 50 min
